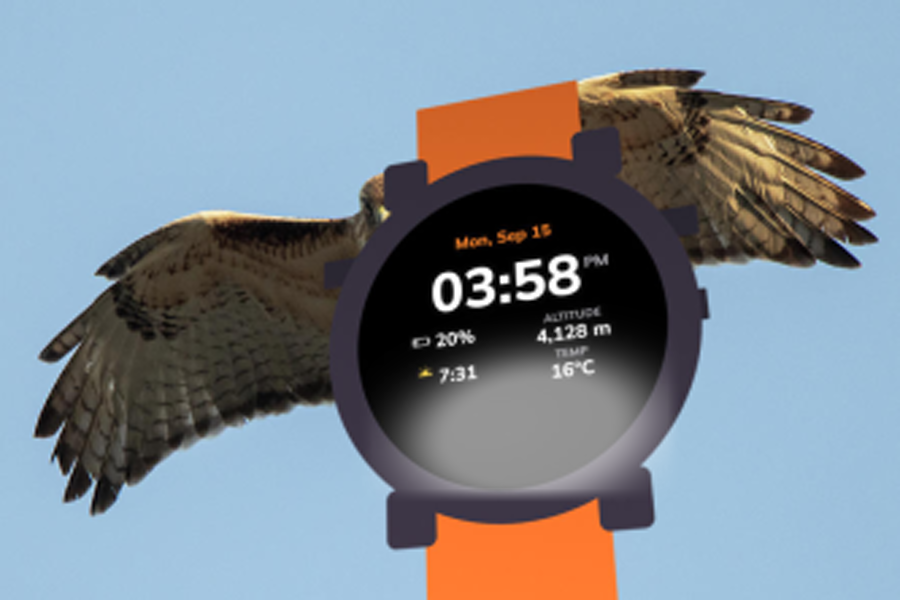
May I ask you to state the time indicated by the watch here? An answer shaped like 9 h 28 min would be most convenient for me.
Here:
3 h 58 min
